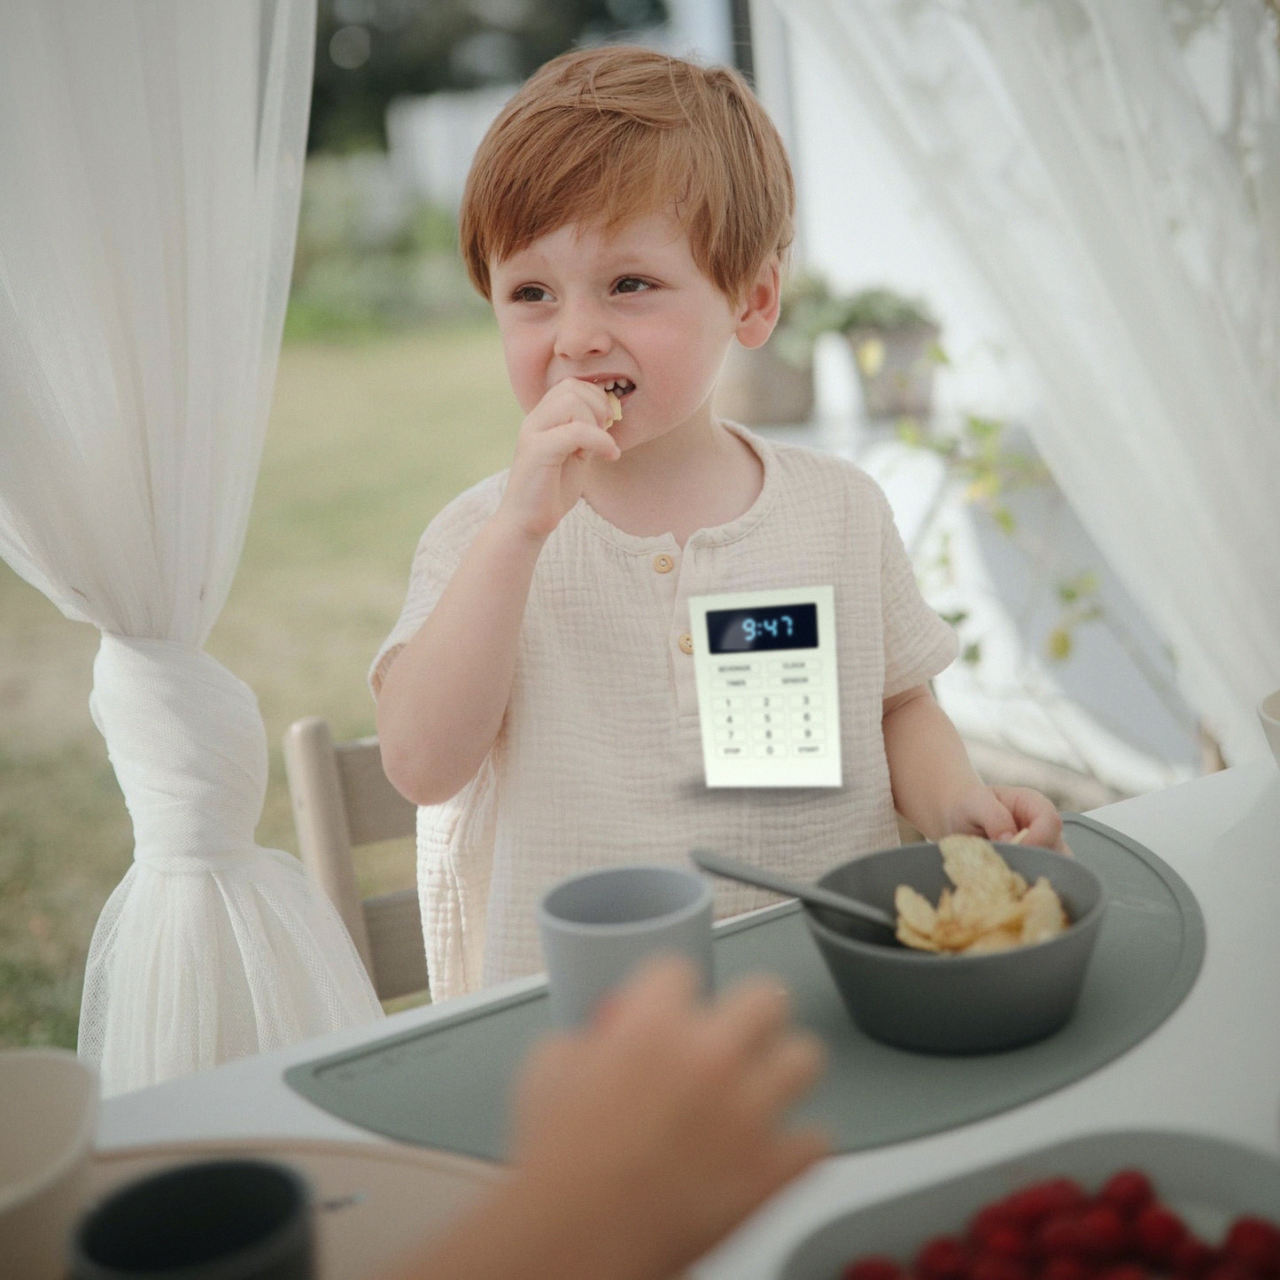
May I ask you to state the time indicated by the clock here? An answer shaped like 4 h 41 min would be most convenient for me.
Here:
9 h 47 min
